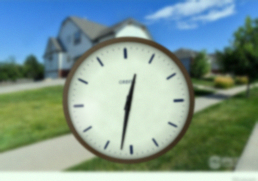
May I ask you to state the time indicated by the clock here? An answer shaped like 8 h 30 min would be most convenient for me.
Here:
12 h 32 min
